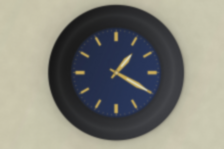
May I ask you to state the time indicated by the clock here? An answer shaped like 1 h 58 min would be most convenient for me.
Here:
1 h 20 min
